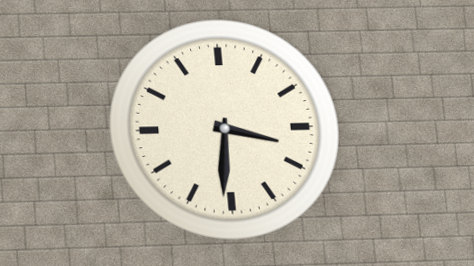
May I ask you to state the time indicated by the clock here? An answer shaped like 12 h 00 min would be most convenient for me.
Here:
3 h 31 min
